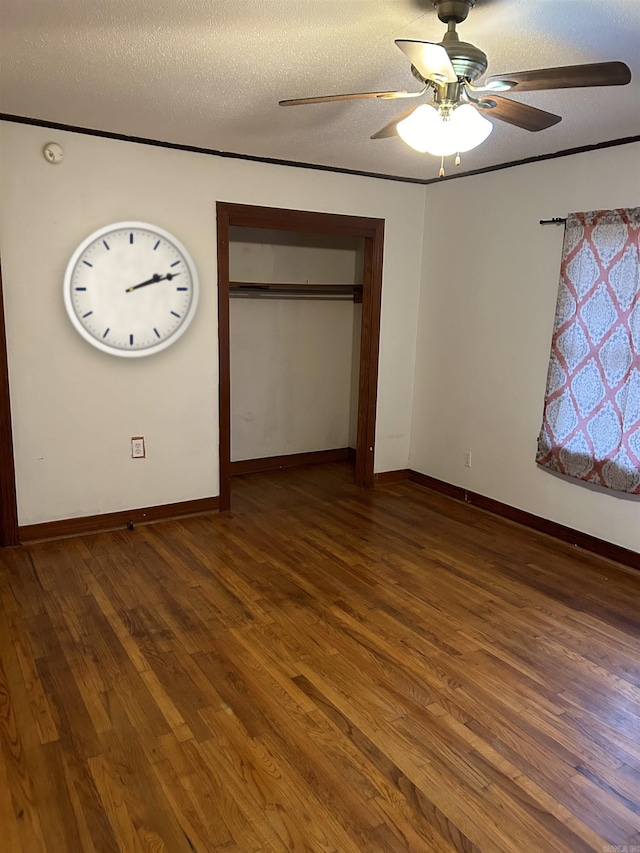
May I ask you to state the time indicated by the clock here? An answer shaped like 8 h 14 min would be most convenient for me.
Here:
2 h 12 min
